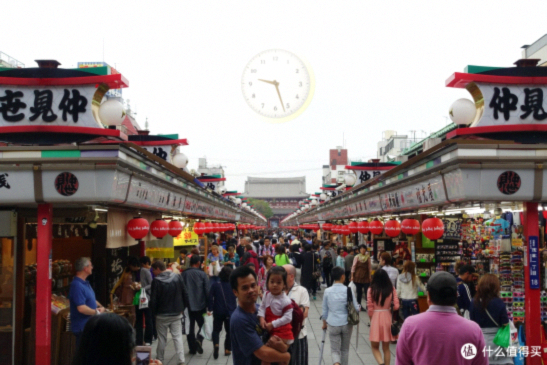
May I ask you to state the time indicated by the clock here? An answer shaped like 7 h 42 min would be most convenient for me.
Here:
9 h 27 min
